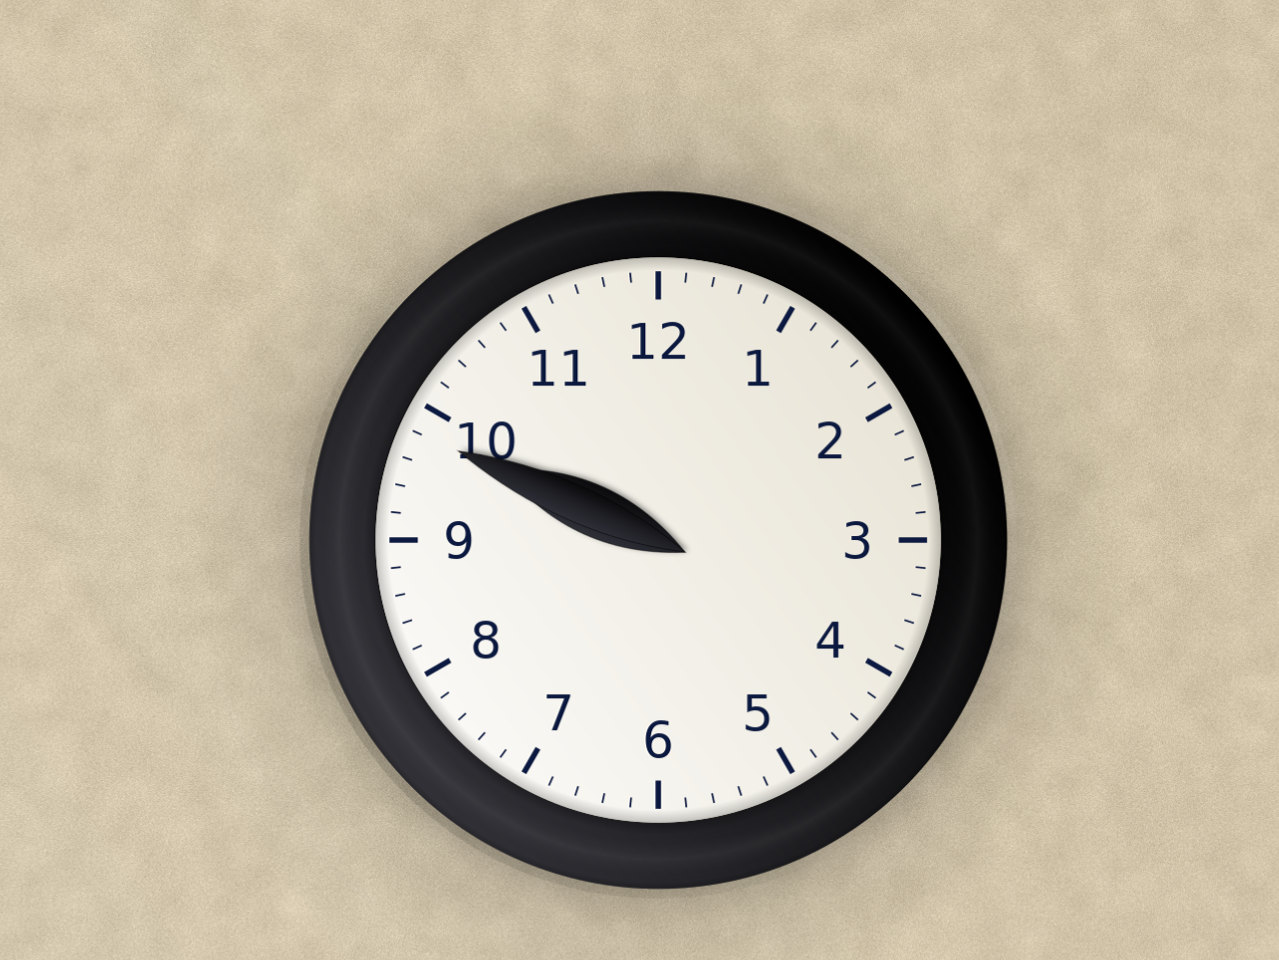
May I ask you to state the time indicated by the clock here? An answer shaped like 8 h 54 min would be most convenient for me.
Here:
9 h 49 min
